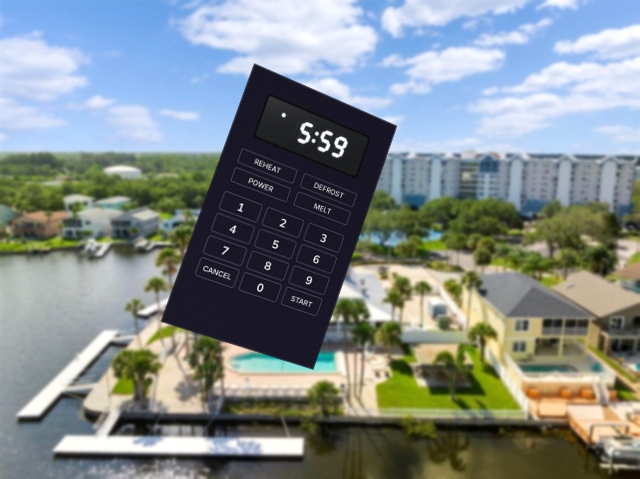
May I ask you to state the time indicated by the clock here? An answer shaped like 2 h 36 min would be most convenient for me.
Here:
5 h 59 min
